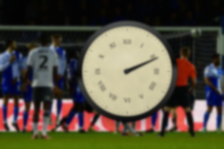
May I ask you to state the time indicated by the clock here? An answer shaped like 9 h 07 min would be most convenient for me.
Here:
2 h 11 min
